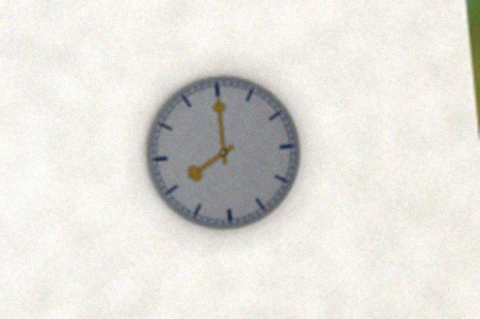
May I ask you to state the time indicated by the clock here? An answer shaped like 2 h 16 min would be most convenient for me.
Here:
8 h 00 min
